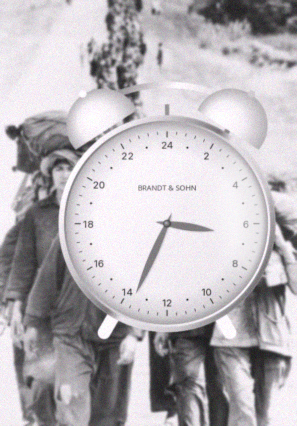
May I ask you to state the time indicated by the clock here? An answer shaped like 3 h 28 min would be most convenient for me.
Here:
6 h 34 min
